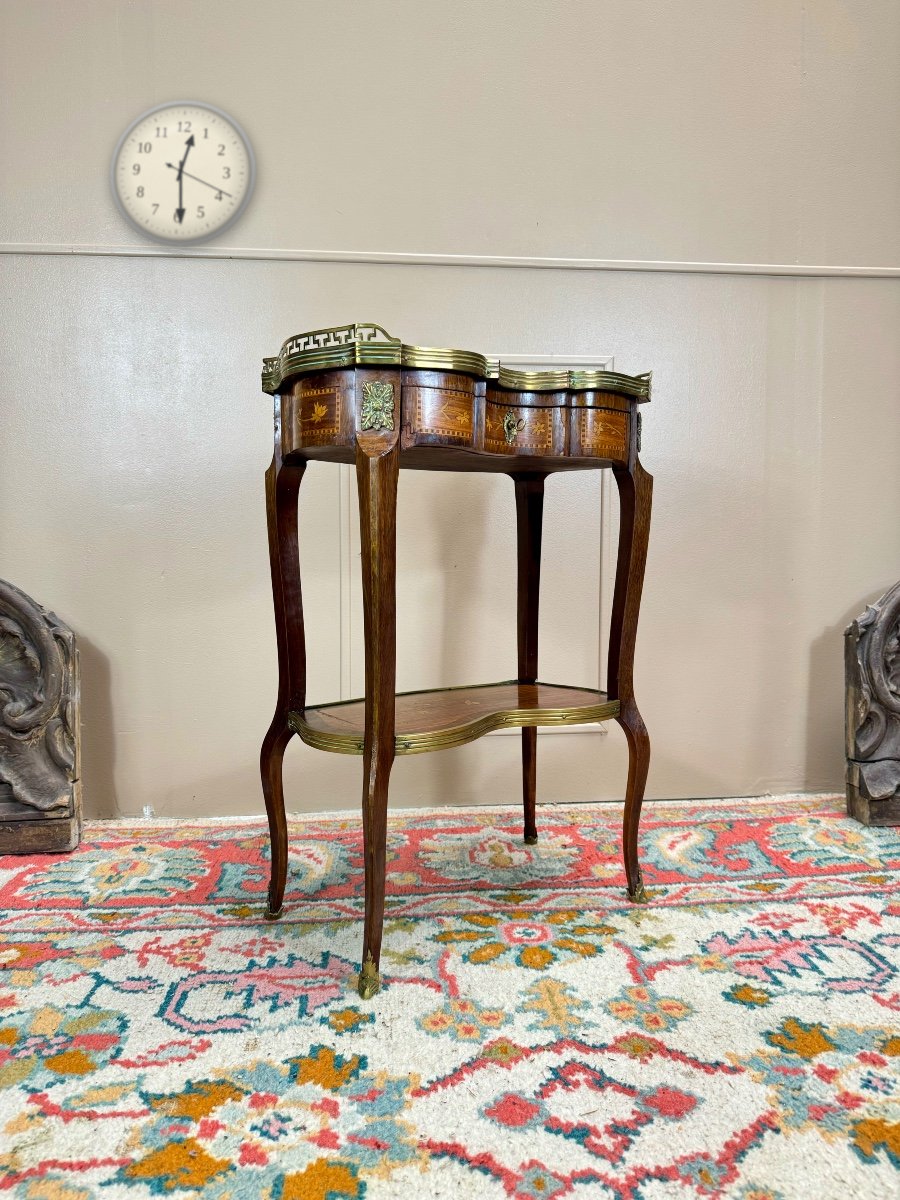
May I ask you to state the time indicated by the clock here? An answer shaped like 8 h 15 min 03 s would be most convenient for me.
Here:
12 h 29 min 19 s
